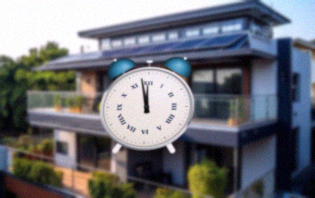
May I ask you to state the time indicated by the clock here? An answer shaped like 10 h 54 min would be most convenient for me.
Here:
11 h 58 min
